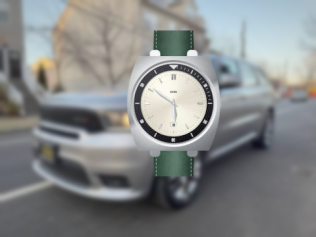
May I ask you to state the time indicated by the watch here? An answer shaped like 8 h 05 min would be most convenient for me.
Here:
5 h 51 min
